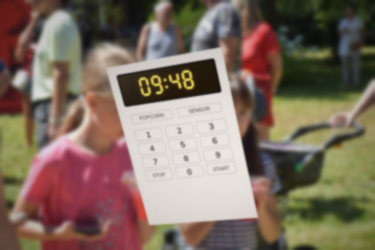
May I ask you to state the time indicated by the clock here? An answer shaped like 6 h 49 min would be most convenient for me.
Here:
9 h 48 min
